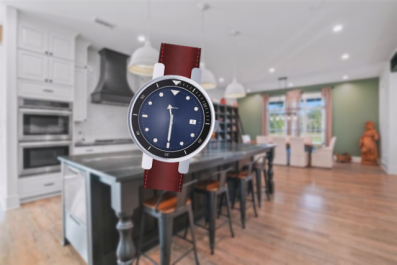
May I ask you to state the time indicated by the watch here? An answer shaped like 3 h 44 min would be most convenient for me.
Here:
11 h 30 min
